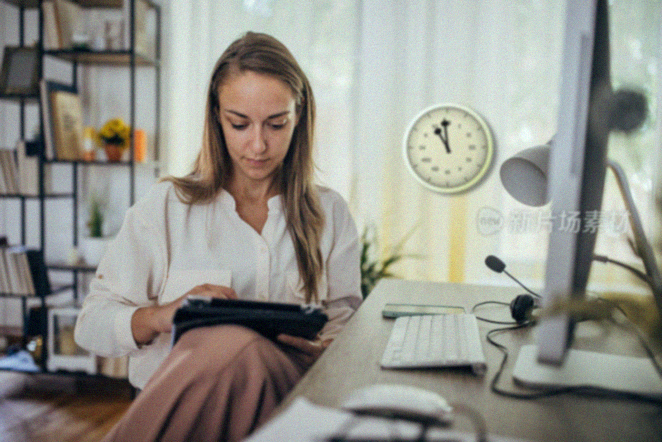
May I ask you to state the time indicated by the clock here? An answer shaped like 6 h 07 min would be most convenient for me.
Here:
10 h 59 min
